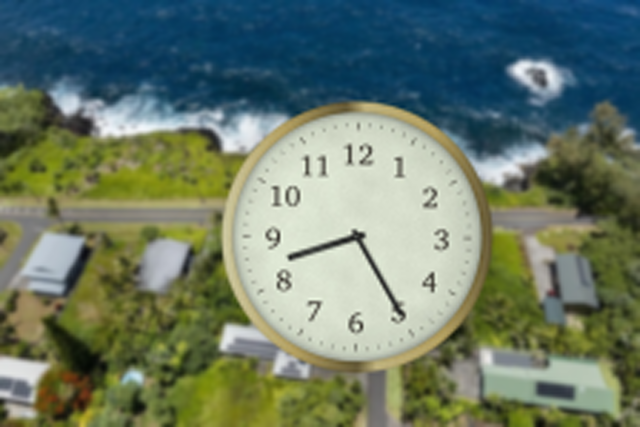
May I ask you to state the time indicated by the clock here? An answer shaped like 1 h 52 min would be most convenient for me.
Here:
8 h 25 min
